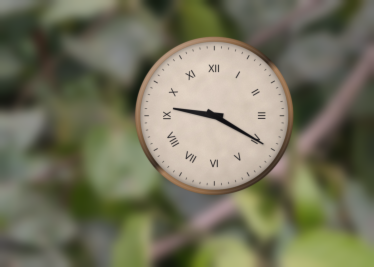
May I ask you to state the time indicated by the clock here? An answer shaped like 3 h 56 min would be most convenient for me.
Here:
9 h 20 min
